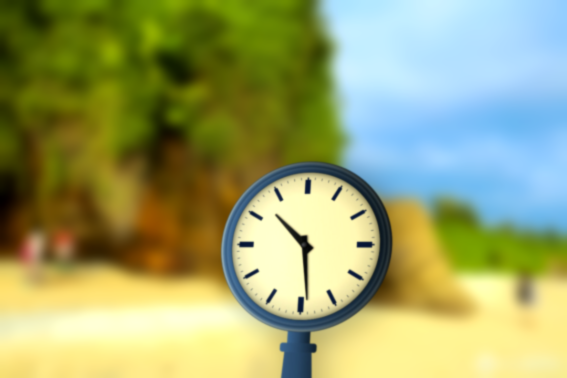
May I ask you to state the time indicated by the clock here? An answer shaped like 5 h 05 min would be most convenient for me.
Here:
10 h 29 min
